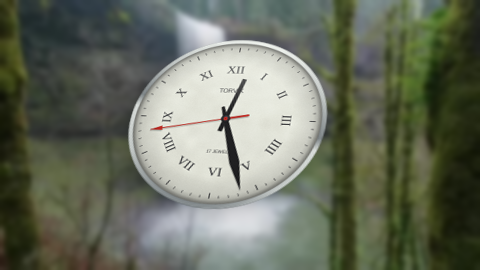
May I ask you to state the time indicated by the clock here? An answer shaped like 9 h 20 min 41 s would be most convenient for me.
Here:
12 h 26 min 43 s
